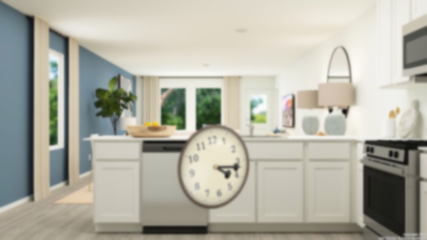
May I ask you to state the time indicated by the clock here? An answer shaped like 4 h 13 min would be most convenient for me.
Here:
4 h 17 min
